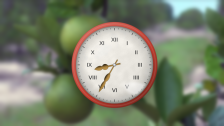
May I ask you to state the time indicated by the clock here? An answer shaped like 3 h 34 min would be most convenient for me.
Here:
8 h 35 min
